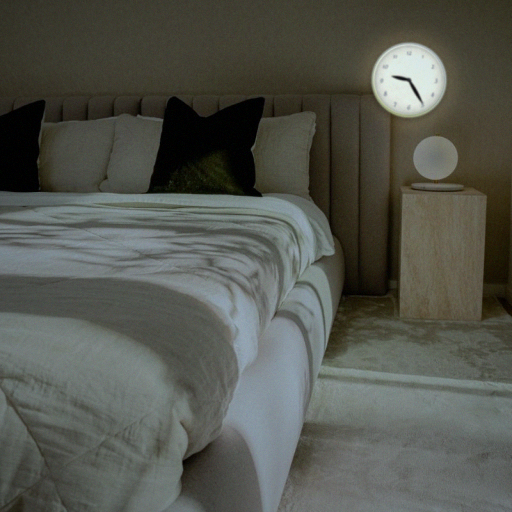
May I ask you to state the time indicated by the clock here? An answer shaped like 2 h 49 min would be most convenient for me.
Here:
9 h 25 min
